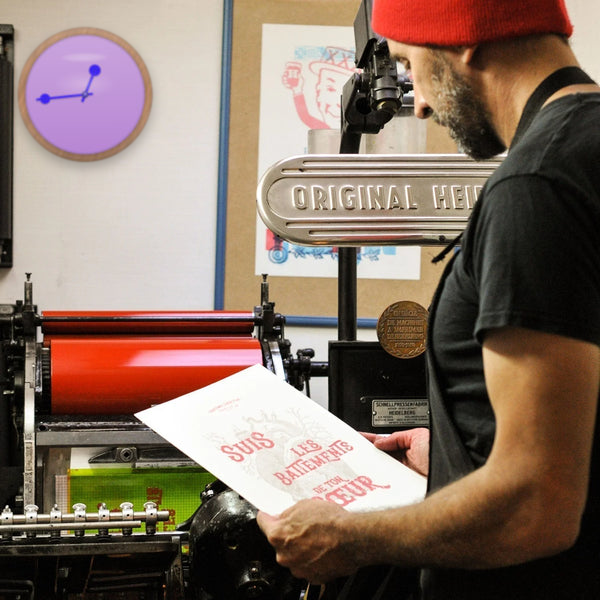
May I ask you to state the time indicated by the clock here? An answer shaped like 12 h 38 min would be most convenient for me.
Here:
12 h 44 min
